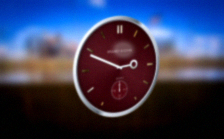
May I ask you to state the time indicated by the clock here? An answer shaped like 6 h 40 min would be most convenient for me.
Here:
2 h 49 min
